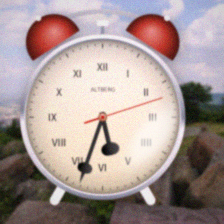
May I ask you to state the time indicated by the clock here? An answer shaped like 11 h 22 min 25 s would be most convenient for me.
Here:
5 h 33 min 12 s
